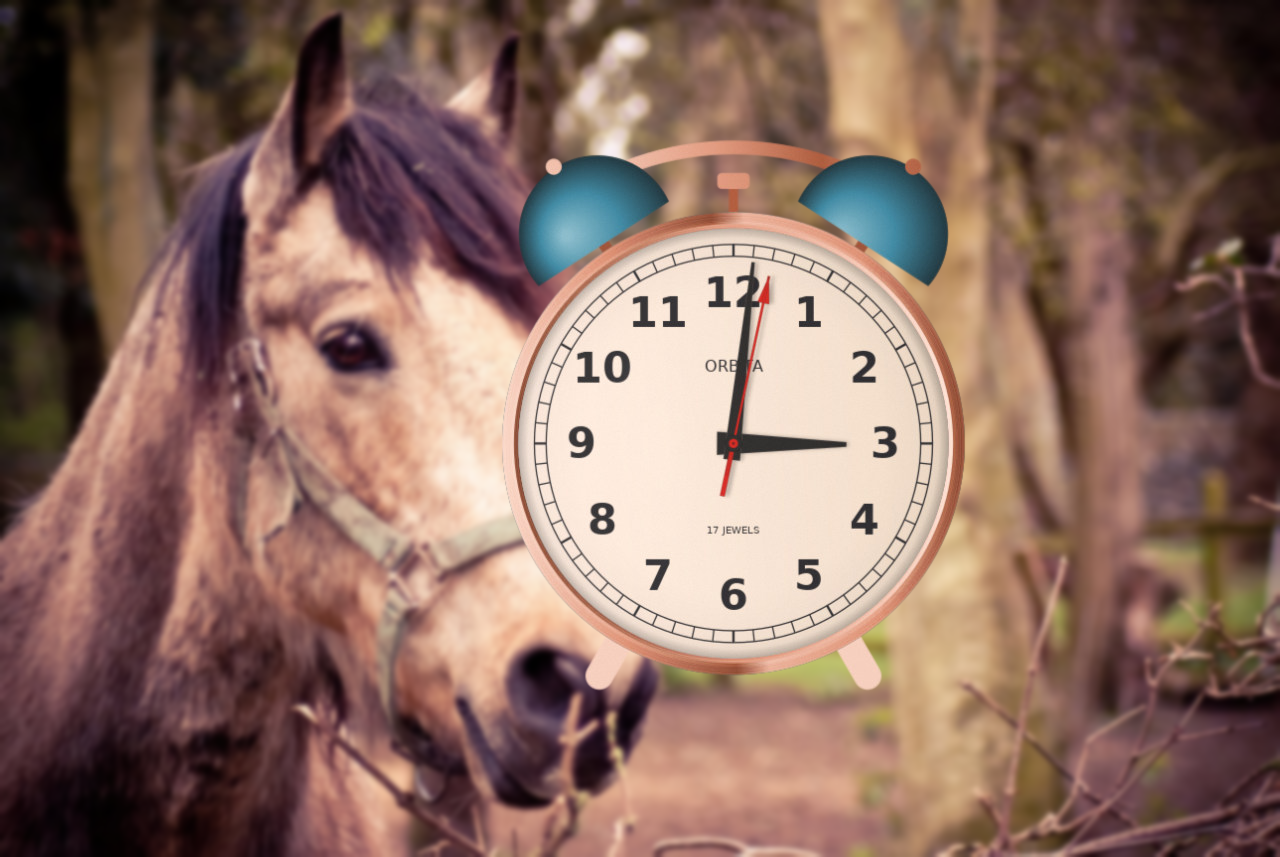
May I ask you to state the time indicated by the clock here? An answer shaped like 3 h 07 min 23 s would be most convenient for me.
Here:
3 h 01 min 02 s
